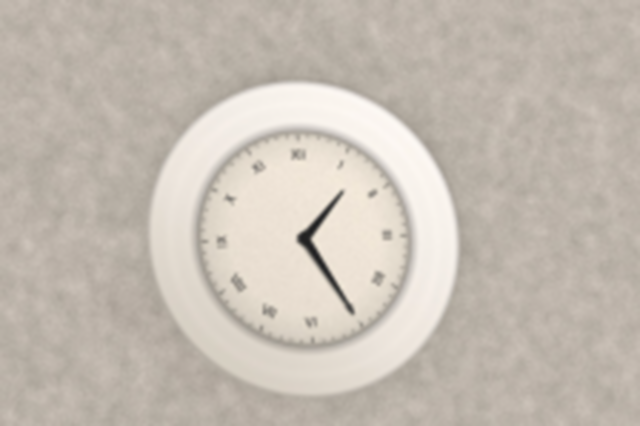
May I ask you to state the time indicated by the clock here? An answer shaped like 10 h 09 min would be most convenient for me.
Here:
1 h 25 min
